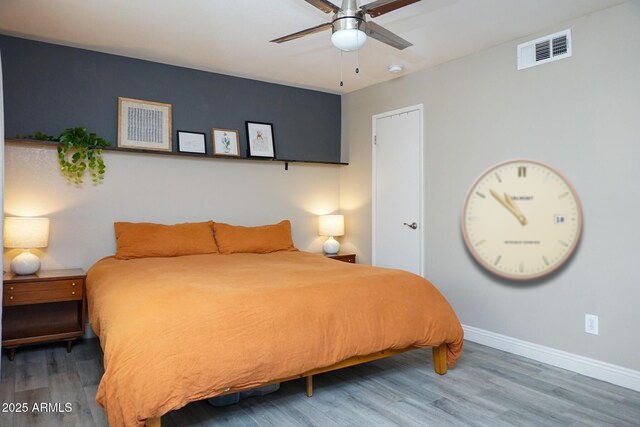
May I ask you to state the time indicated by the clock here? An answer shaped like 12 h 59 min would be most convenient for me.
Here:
10 h 52 min
